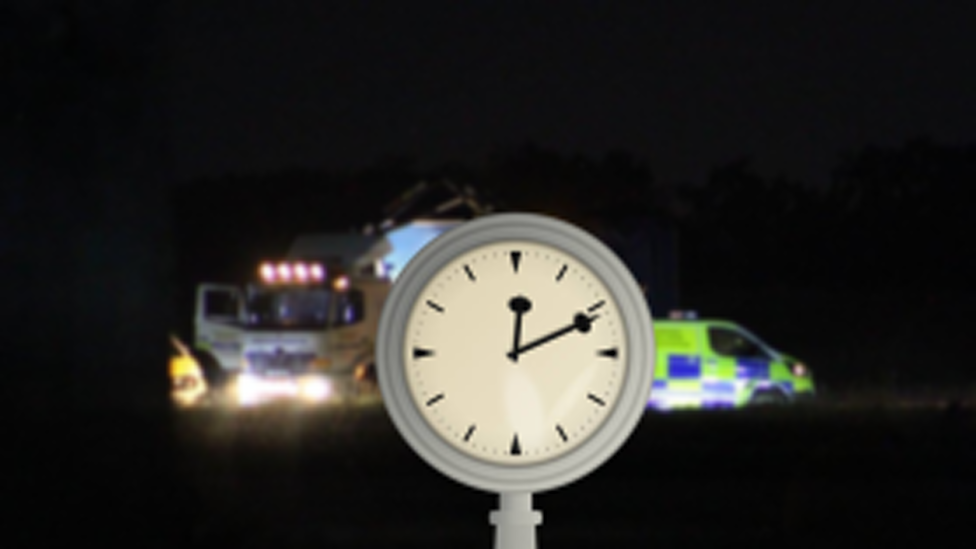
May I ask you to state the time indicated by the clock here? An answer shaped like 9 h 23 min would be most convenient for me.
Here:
12 h 11 min
